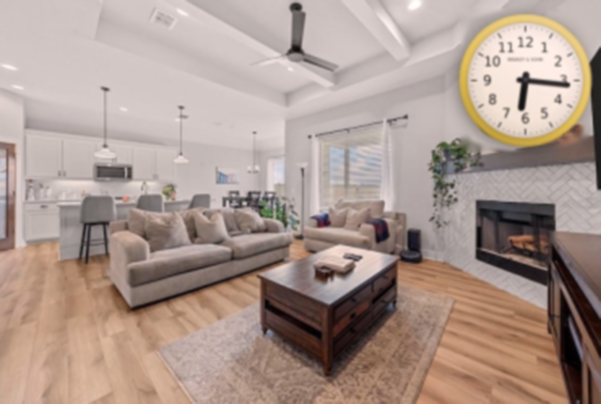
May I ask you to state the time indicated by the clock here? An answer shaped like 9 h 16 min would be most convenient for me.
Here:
6 h 16 min
